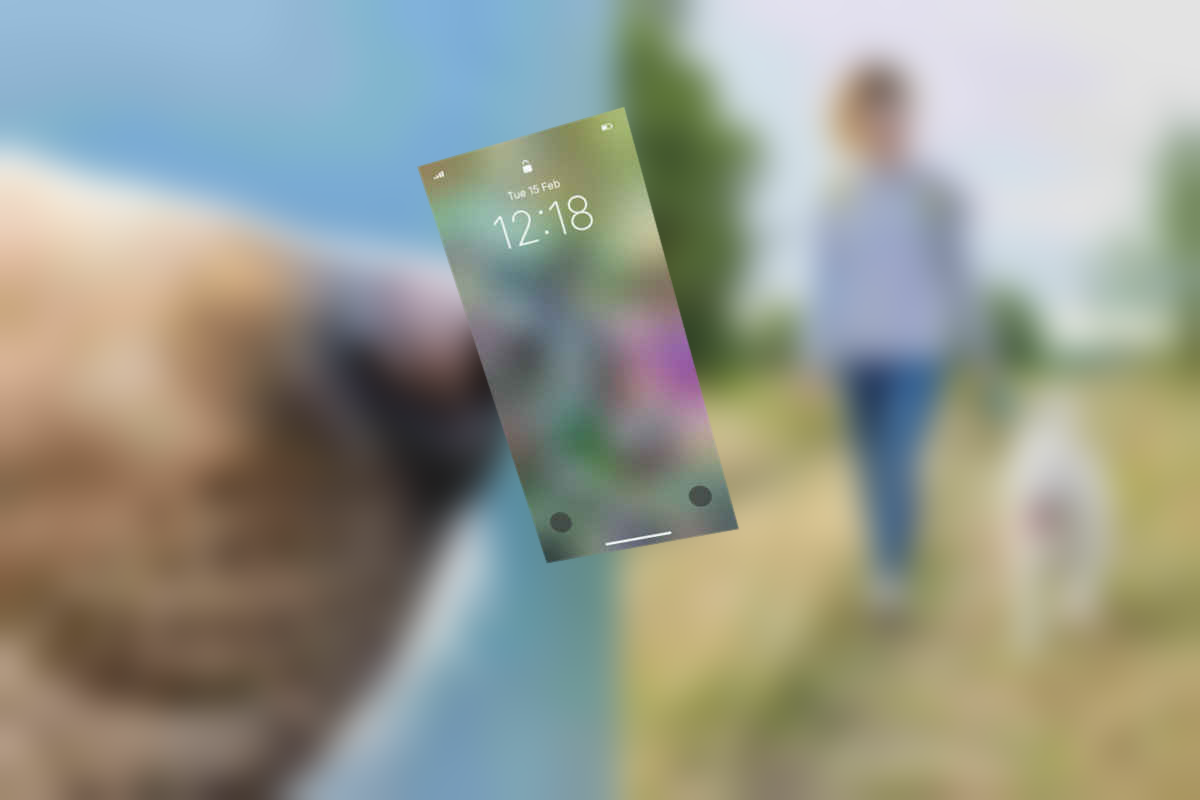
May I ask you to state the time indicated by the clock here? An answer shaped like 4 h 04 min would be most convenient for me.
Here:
12 h 18 min
